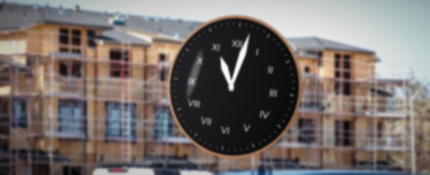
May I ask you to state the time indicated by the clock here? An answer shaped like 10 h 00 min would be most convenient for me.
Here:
11 h 02 min
